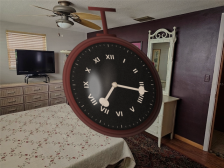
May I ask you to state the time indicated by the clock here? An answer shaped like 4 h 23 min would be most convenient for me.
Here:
7 h 17 min
